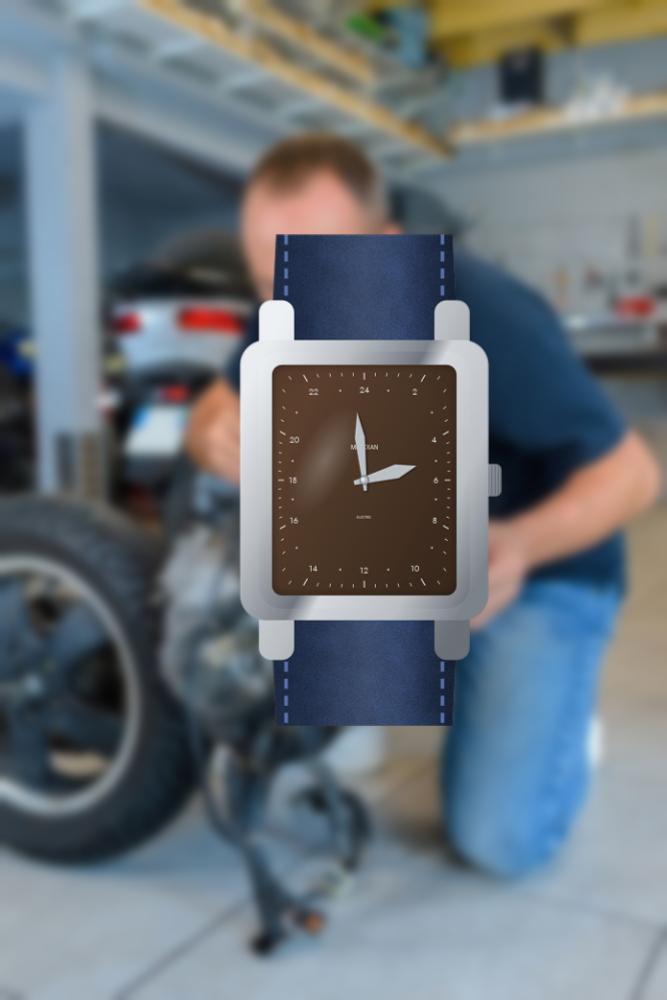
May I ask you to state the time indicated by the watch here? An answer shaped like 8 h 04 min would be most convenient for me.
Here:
4 h 59 min
